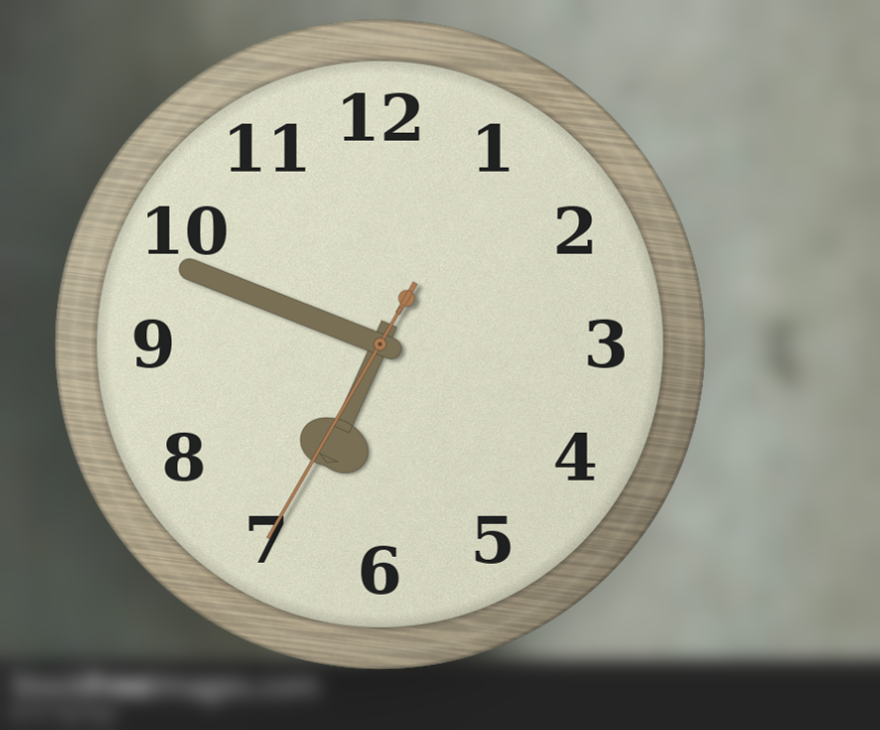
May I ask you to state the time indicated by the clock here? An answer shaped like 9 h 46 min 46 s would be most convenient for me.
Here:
6 h 48 min 35 s
